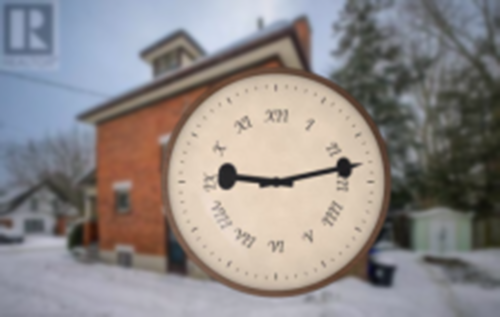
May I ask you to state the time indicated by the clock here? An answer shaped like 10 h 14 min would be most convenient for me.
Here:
9 h 13 min
